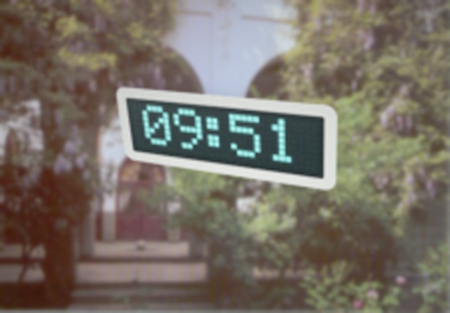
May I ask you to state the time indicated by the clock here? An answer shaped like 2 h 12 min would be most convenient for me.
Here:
9 h 51 min
